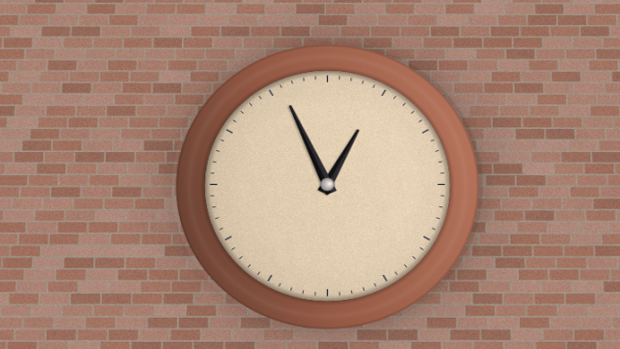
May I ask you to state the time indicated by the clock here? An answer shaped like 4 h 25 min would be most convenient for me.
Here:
12 h 56 min
